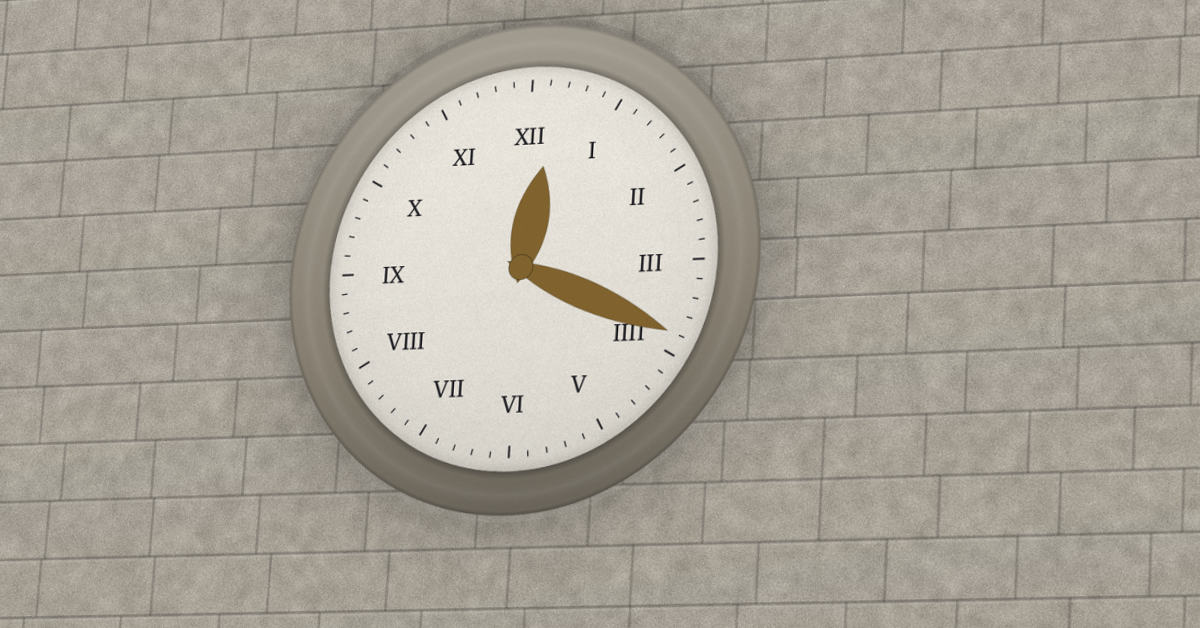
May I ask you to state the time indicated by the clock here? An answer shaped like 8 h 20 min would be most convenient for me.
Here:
12 h 19 min
